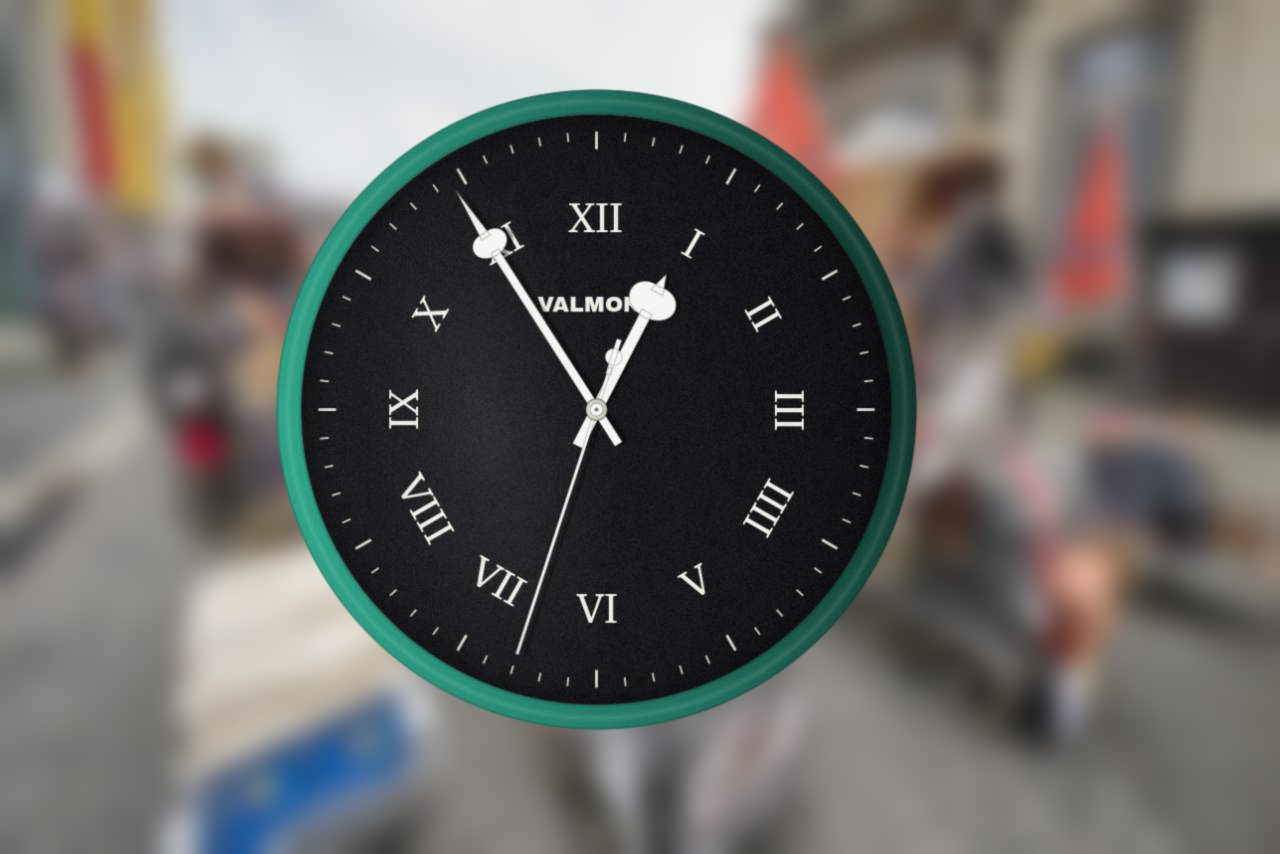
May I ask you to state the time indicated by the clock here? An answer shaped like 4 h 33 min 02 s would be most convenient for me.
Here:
12 h 54 min 33 s
